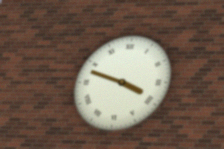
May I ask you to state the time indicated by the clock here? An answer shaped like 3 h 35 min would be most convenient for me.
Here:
3 h 48 min
